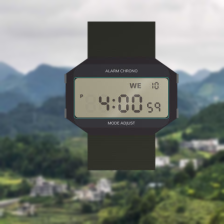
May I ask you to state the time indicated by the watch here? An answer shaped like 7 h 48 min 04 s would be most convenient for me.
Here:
4 h 00 min 59 s
